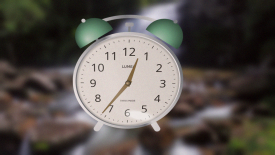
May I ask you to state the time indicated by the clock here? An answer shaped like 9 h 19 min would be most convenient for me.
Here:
12 h 36 min
